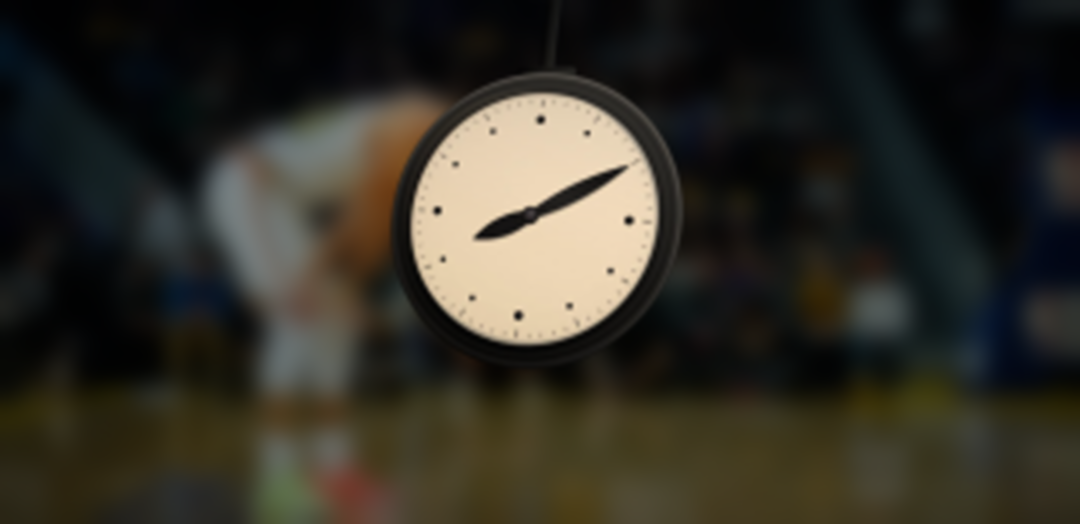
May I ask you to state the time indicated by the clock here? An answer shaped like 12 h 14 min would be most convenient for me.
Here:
8 h 10 min
